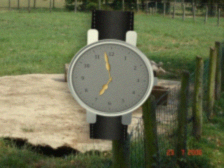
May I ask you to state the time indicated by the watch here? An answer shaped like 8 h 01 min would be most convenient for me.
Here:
6 h 58 min
